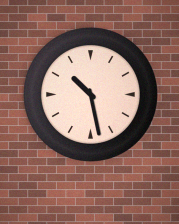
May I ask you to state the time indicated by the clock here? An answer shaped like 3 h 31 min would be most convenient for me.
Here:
10 h 28 min
